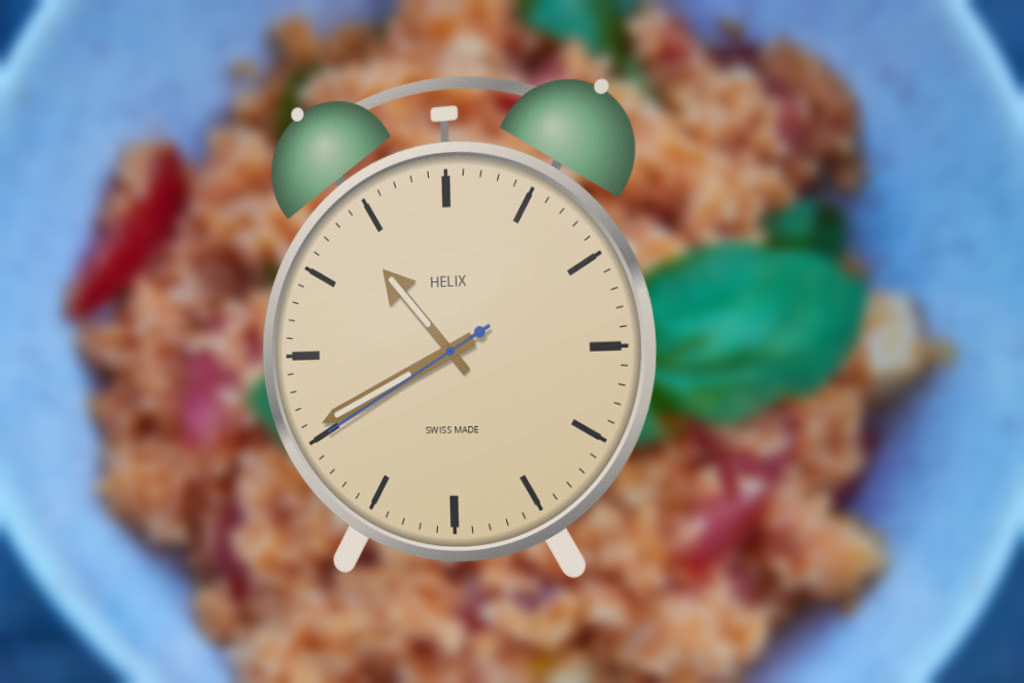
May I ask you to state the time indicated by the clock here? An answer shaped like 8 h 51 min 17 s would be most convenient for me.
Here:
10 h 40 min 40 s
